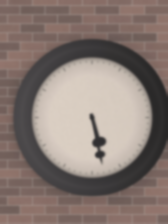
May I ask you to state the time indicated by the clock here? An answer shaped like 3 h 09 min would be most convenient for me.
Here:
5 h 28 min
